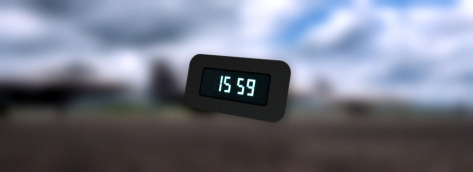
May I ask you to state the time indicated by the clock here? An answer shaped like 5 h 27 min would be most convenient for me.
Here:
15 h 59 min
